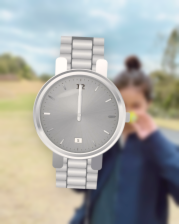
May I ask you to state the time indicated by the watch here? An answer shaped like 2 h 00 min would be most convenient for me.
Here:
12 h 00 min
